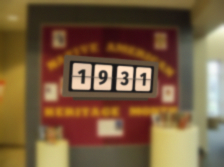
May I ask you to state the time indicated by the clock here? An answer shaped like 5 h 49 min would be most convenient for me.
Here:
19 h 31 min
